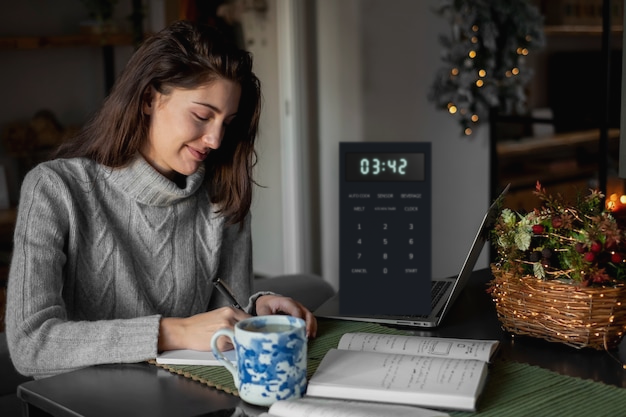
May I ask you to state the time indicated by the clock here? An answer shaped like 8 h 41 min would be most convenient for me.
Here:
3 h 42 min
